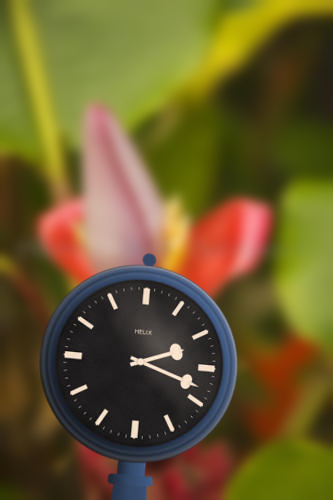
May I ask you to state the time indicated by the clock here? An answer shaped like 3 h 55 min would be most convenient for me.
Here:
2 h 18 min
